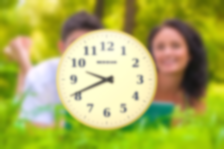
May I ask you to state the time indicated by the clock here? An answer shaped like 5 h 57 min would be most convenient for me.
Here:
9 h 41 min
